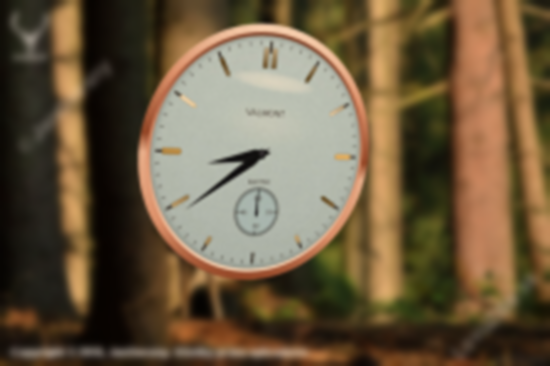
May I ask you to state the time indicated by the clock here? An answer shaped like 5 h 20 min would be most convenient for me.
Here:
8 h 39 min
